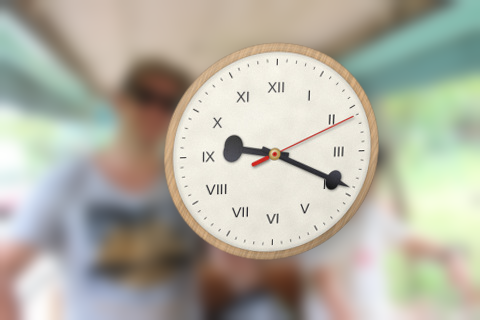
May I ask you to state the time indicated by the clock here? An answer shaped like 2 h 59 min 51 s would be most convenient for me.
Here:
9 h 19 min 11 s
